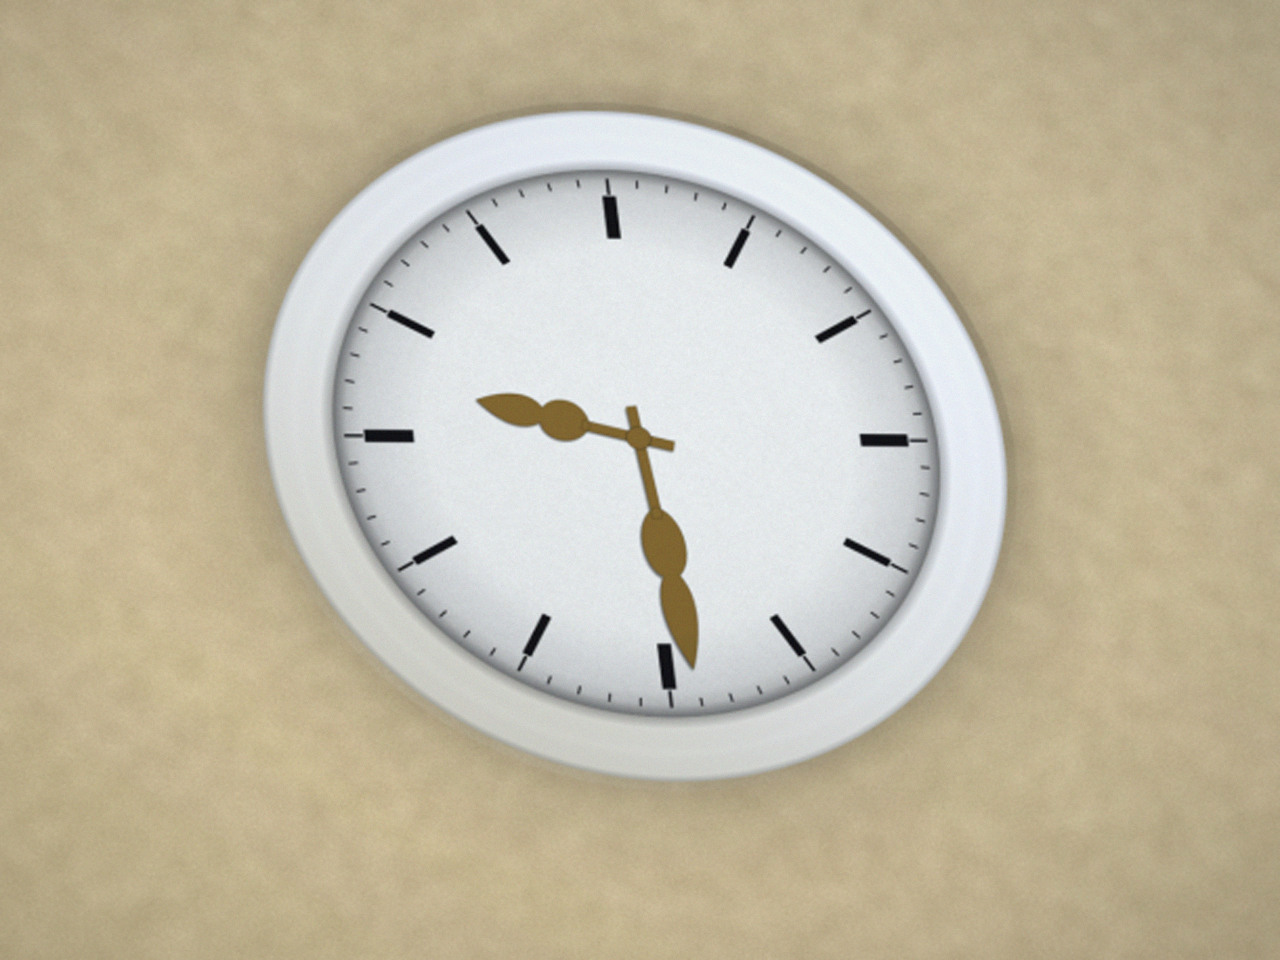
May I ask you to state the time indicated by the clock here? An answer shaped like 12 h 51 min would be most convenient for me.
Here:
9 h 29 min
